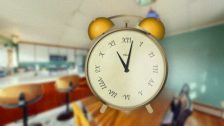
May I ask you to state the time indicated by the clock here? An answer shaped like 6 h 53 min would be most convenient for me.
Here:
11 h 02 min
